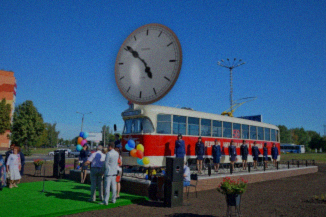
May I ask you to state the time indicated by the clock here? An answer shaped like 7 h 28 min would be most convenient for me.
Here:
4 h 51 min
